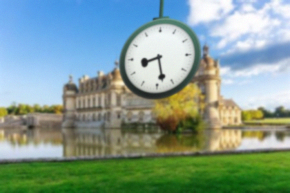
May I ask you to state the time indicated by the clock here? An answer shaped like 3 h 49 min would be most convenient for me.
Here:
8 h 28 min
